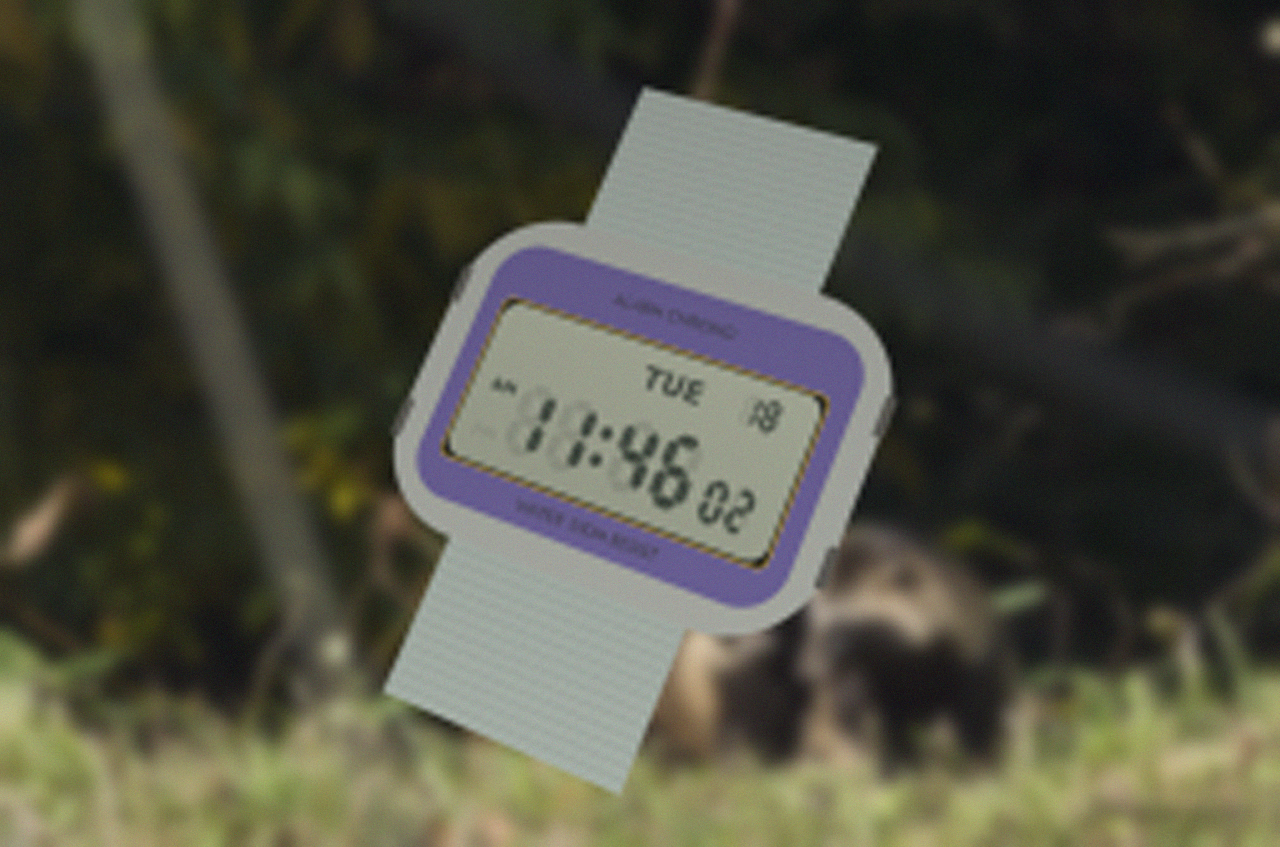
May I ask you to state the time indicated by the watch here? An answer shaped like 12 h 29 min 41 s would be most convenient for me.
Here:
11 h 46 min 02 s
